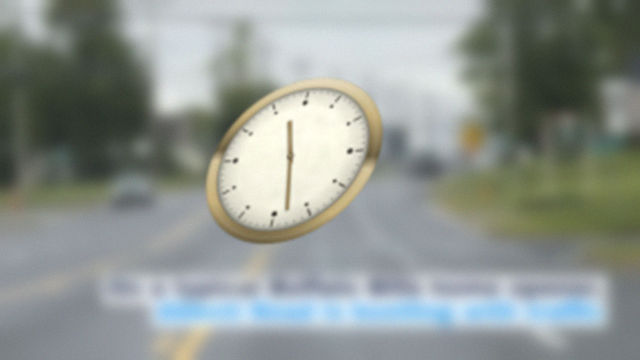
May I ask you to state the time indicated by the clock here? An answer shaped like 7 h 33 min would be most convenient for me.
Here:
11 h 28 min
